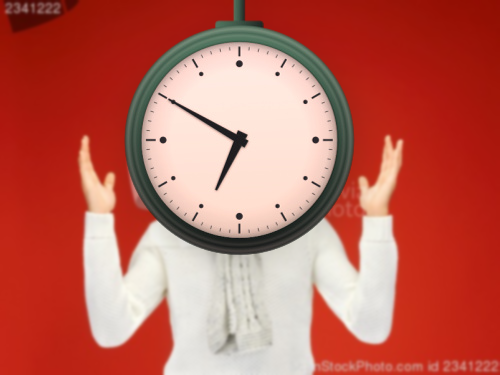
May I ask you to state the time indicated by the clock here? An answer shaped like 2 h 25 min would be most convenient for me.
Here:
6 h 50 min
